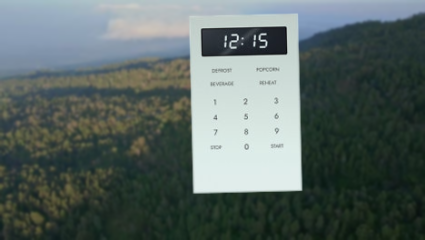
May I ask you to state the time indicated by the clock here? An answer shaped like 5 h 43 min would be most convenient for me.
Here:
12 h 15 min
